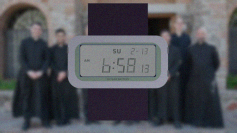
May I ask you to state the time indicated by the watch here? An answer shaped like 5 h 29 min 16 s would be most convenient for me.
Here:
6 h 58 min 13 s
